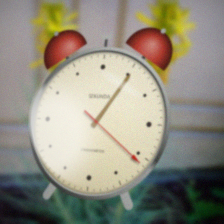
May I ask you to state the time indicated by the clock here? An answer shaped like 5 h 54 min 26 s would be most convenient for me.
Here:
1 h 05 min 21 s
